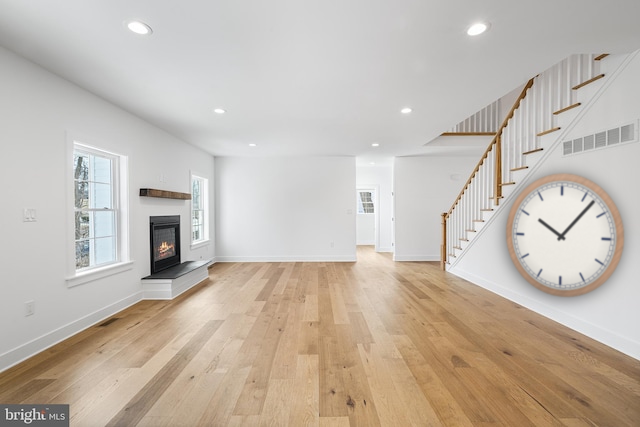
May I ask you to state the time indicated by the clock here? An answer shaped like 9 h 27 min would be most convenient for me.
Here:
10 h 07 min
